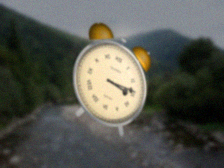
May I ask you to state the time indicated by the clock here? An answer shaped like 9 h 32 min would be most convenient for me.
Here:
3 h 14 min
